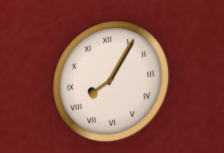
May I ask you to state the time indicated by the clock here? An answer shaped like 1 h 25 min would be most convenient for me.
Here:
8 h 06 min
